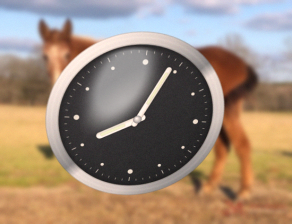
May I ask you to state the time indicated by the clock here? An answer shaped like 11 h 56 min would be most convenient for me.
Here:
8 h 04 min
